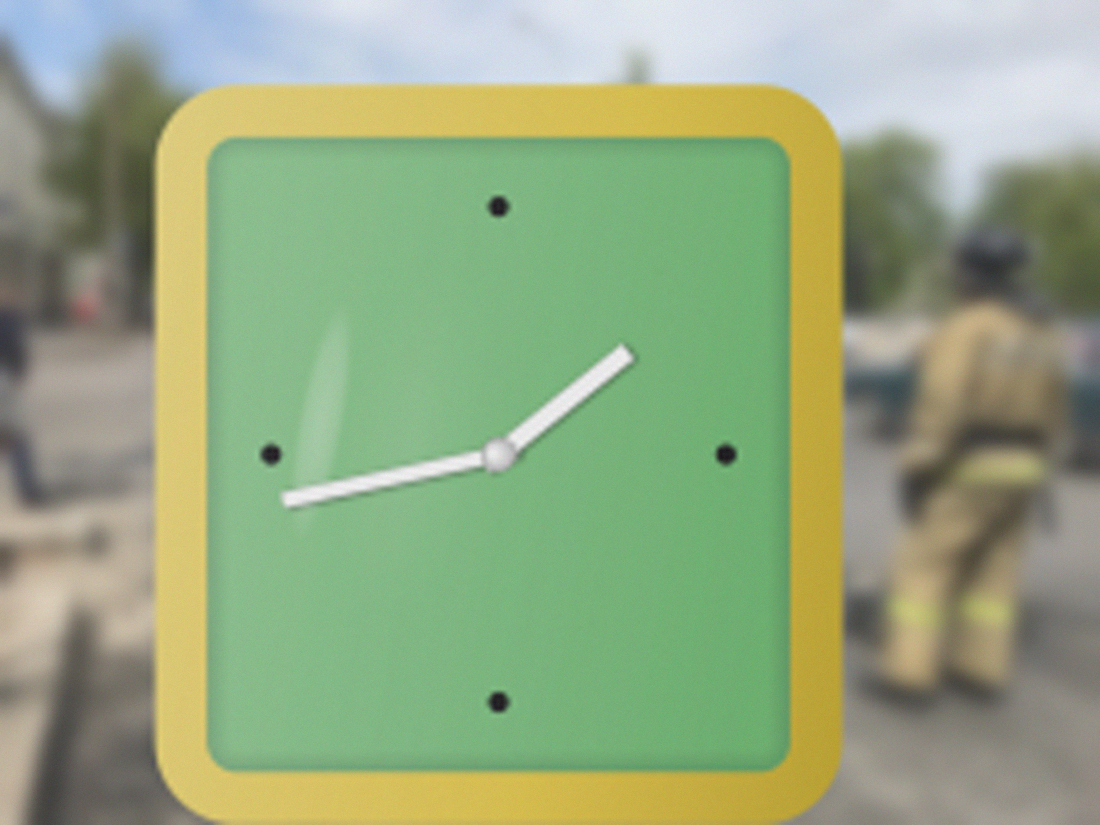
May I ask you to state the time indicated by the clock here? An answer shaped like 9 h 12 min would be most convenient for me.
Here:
1 h 43 min
